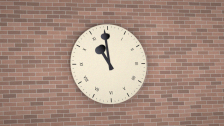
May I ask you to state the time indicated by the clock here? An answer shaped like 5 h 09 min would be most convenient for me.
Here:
10 h 59 min
